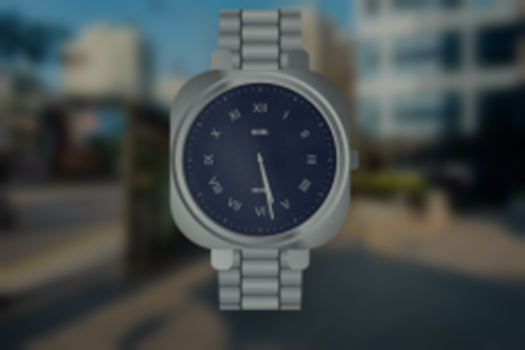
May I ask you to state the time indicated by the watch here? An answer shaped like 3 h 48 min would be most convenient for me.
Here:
5 h 28 min
